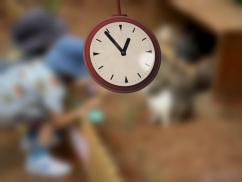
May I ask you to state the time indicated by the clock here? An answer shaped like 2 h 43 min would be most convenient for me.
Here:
12 h 54 min
